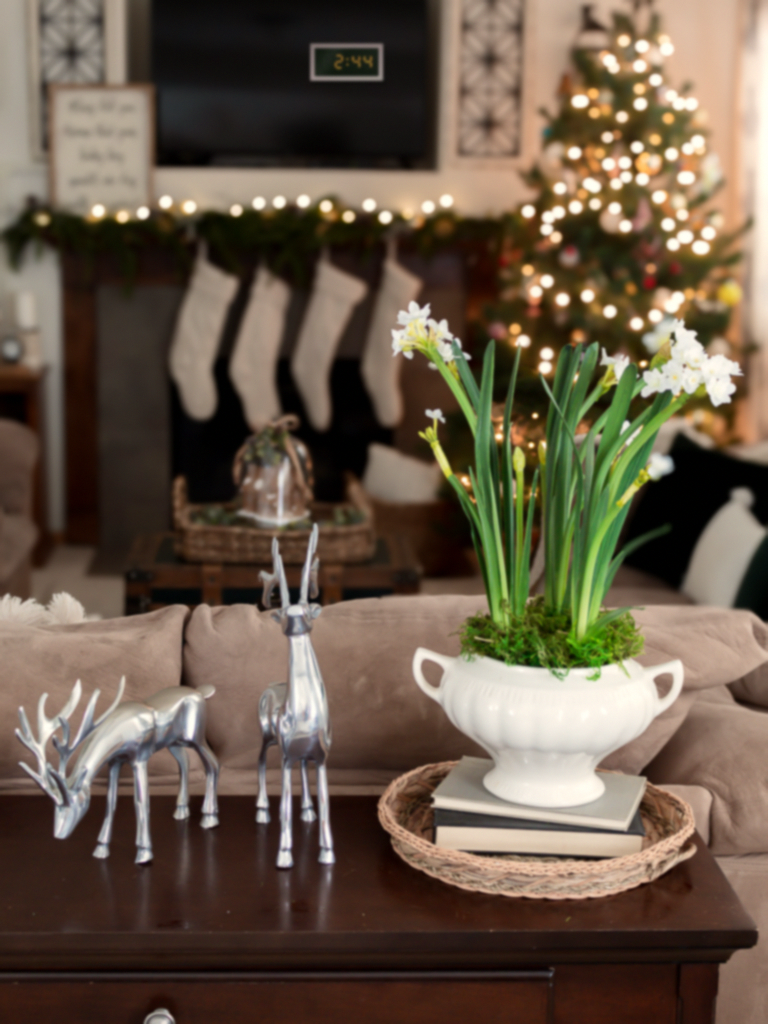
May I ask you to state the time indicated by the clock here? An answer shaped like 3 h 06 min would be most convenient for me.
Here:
2 h 44 min
